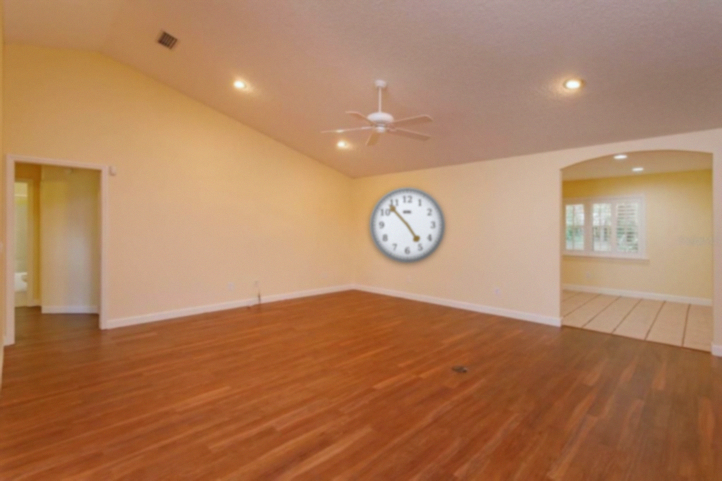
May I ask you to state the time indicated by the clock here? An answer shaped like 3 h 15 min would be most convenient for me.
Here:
4 h 53 min
